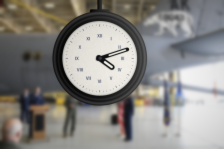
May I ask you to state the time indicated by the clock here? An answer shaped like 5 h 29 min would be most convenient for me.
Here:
4 h 12 min
